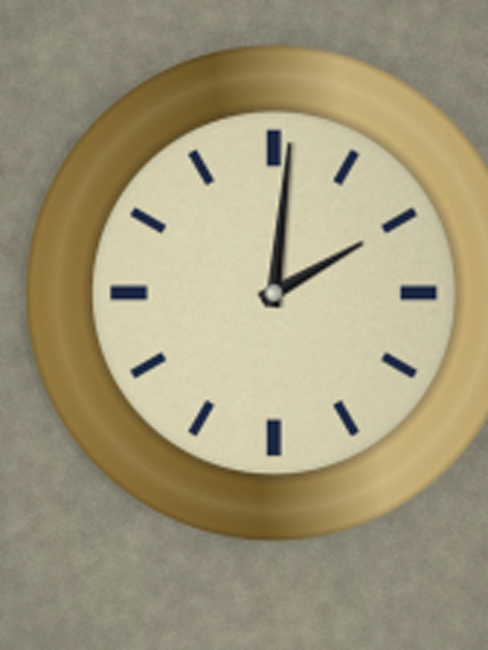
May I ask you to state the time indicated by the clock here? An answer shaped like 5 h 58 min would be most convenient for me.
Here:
2 h 01 min
